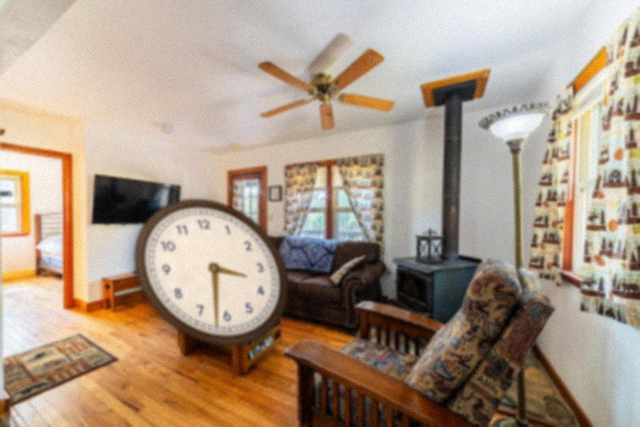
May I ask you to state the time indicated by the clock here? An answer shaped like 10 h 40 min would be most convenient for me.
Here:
3 h 32 min
